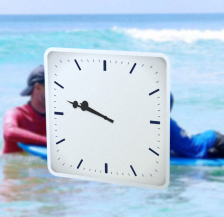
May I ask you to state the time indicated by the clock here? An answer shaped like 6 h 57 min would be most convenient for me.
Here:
9 h 48 min
